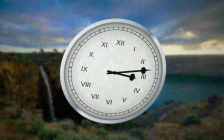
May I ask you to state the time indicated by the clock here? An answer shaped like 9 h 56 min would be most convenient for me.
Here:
3 h 13 min
